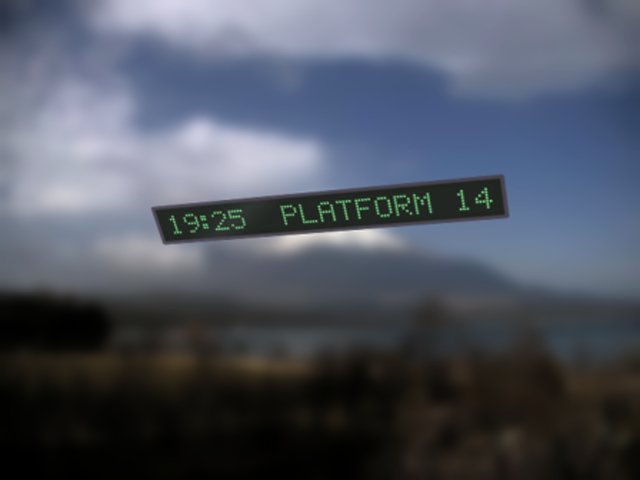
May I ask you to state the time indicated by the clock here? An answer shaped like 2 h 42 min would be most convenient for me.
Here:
19 h 25 min
